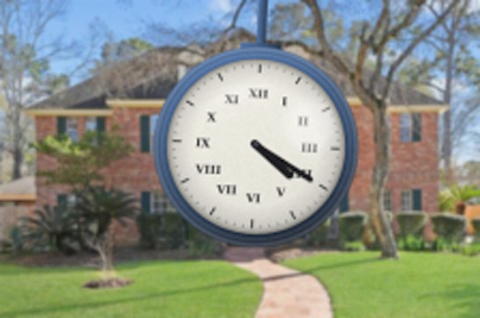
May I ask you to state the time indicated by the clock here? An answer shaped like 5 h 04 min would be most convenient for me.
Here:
4 h 20 min
